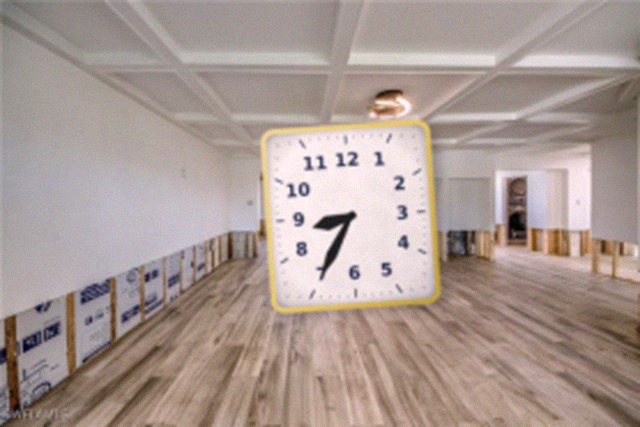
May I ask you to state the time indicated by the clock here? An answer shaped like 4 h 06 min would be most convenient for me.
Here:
8 h 35 min
